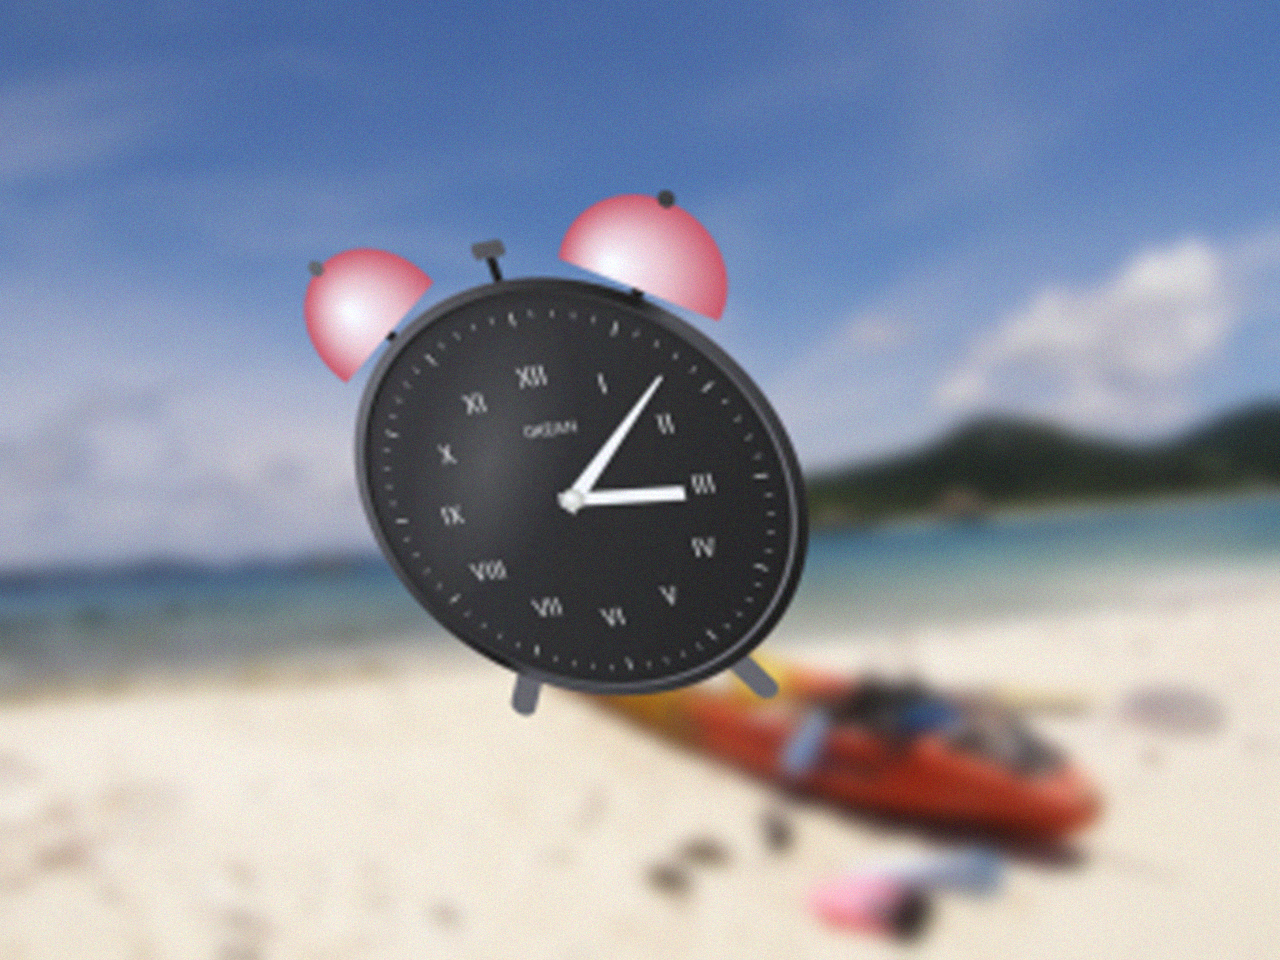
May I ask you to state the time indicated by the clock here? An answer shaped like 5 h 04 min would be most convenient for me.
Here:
3 h 08 min
